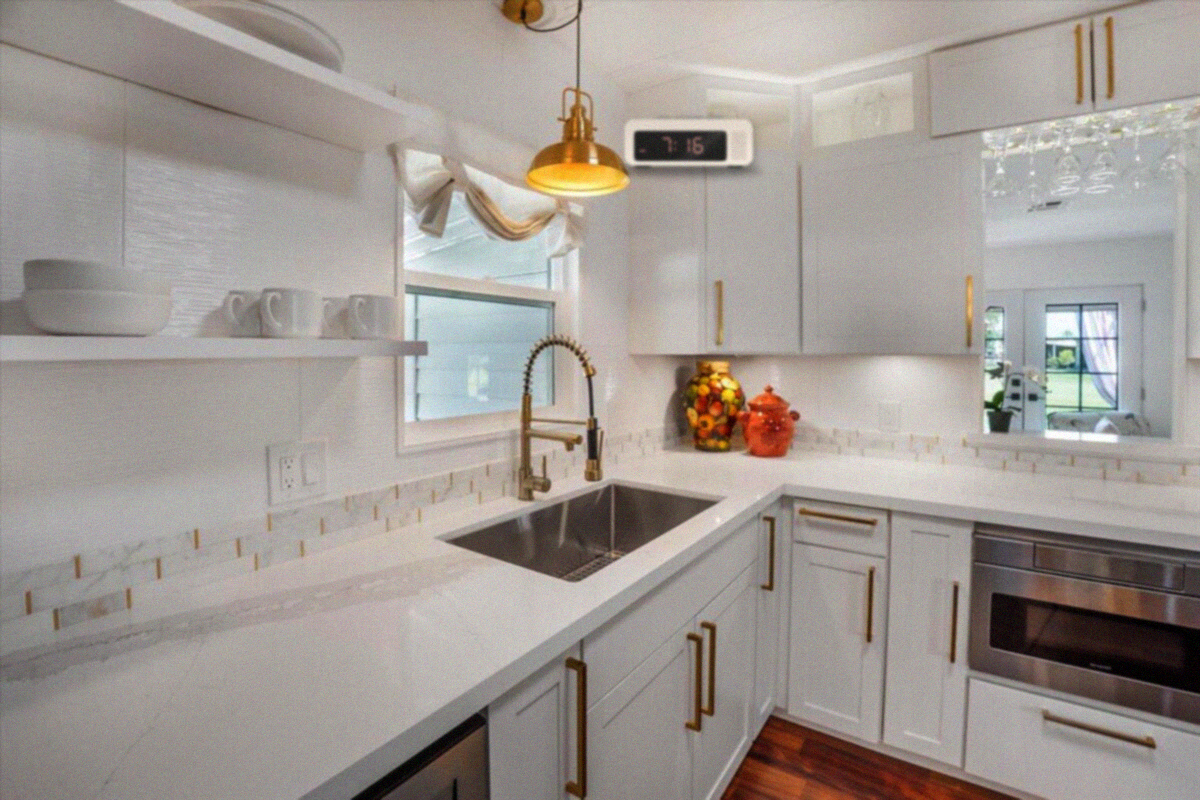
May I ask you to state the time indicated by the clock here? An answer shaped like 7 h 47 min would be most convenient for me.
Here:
7 h 16 min
